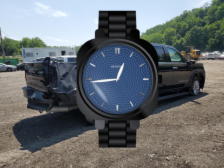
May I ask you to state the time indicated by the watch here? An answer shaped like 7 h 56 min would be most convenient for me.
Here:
12 h 44 min
